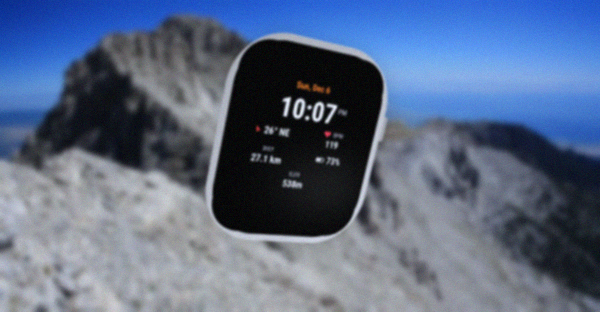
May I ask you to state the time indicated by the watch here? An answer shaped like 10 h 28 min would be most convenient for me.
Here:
10 h 07 min
